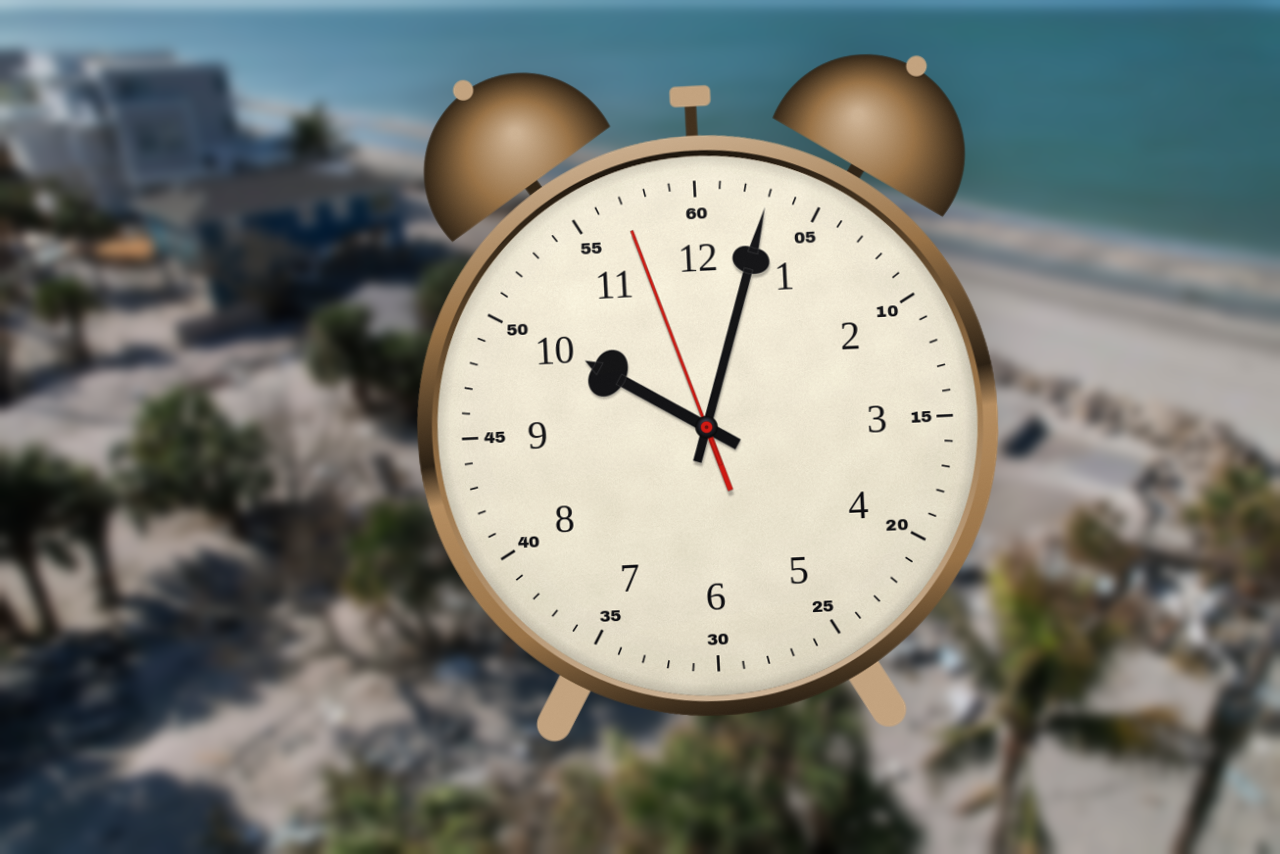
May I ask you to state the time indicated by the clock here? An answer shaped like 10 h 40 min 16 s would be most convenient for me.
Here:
10 h 02 min 57 s
